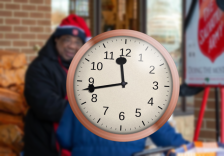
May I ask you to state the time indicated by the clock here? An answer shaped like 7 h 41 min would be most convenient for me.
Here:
11 h 43 min
